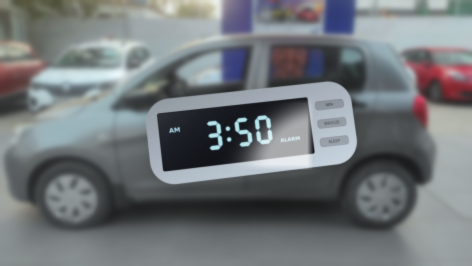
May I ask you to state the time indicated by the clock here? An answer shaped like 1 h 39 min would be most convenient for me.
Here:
3 h 50 min
